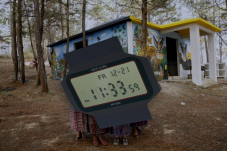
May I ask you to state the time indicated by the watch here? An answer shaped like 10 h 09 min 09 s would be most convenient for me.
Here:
11 h 33 min 59 s
